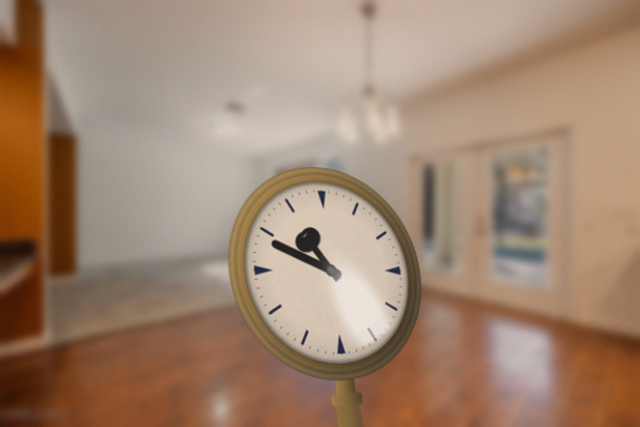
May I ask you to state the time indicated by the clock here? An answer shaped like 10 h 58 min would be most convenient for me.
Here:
10 h 49 min
